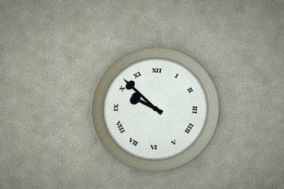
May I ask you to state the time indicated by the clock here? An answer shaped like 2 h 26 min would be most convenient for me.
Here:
9 h 52 min
